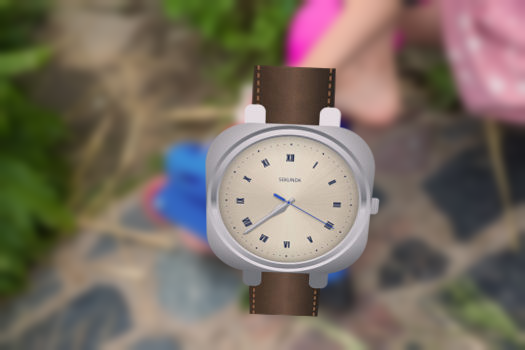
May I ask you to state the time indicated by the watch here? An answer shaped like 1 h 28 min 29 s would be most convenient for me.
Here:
7 h 38 min 20 s
